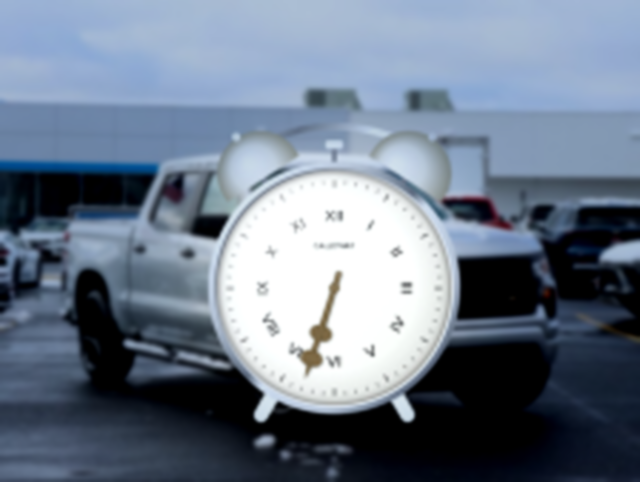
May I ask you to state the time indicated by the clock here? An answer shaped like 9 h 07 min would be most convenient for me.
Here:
6 h 33 min
